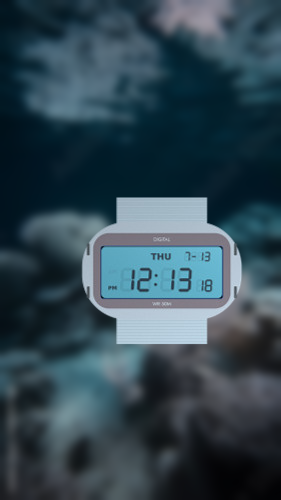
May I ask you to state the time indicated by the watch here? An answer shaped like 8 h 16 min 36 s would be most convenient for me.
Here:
12 h 13 min 18 s
